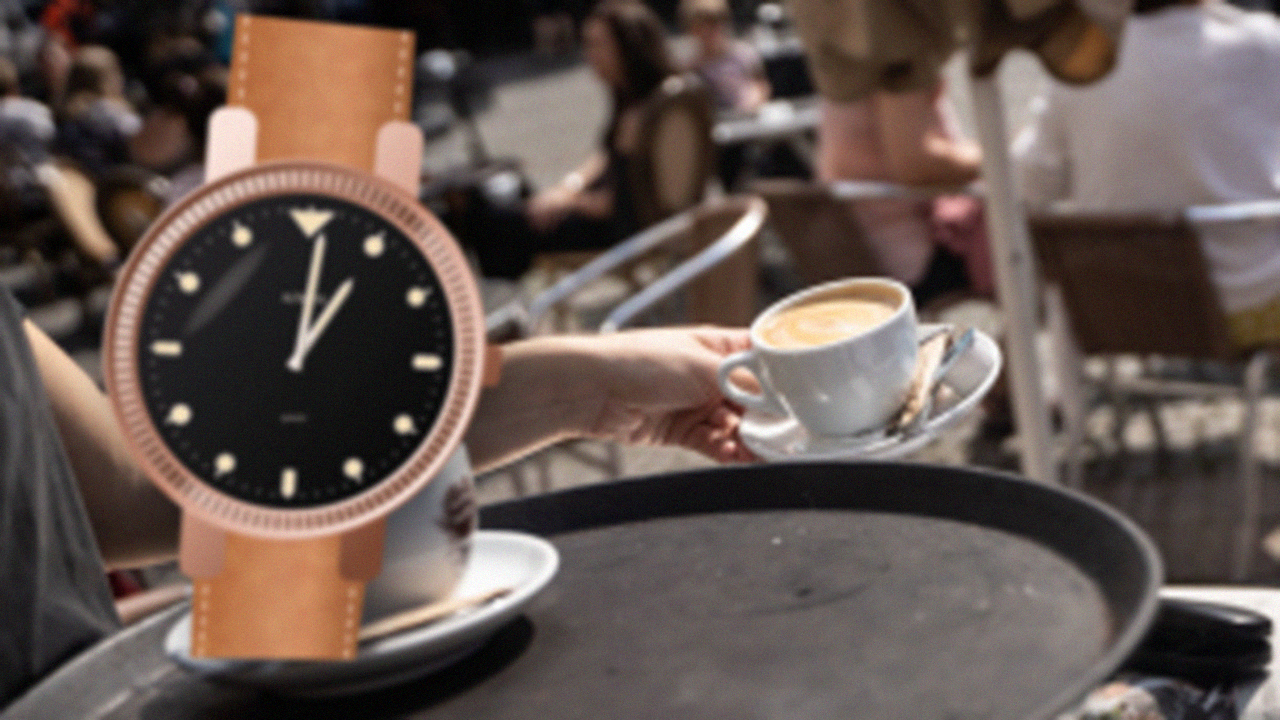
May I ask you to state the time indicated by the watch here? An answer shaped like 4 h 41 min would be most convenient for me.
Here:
1 h 01 min
